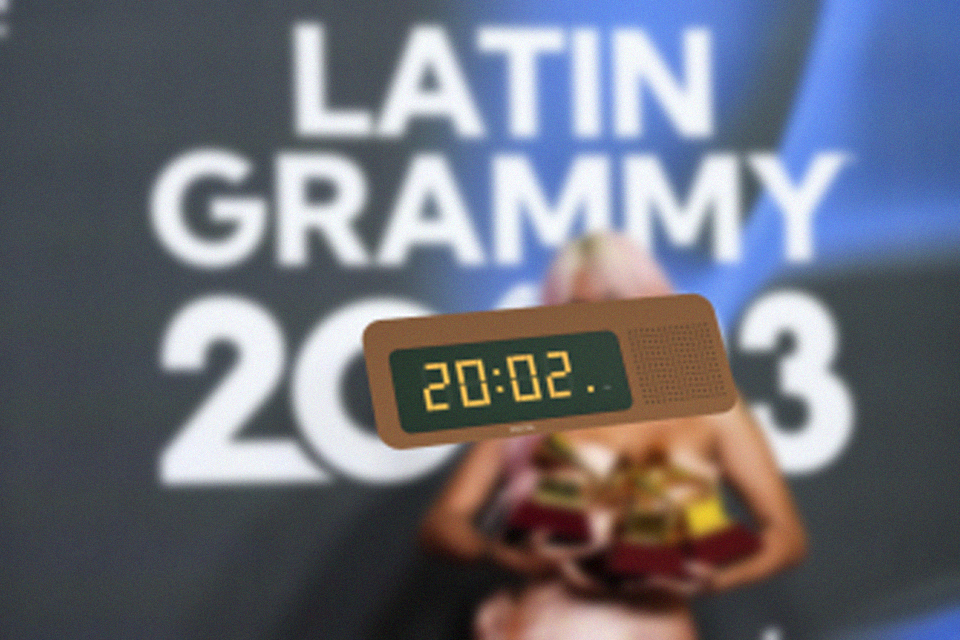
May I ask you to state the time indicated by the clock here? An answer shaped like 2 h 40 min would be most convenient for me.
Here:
20 h 02 min
